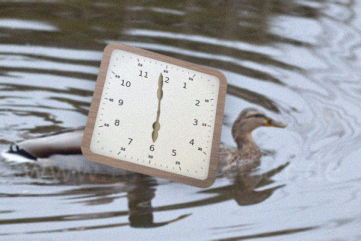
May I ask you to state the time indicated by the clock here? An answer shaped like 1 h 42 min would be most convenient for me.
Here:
5 h 59 min
